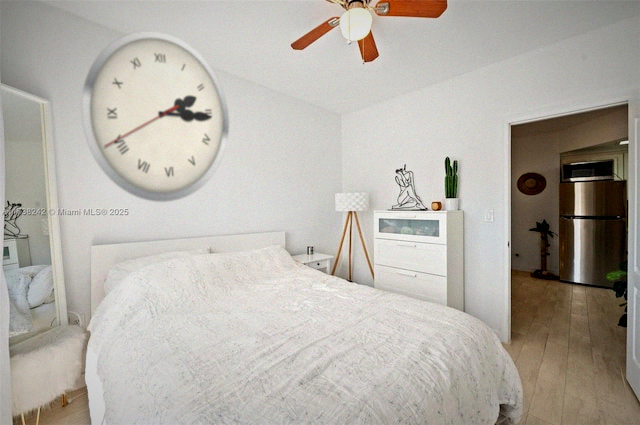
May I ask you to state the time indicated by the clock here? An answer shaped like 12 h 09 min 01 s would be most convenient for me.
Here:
2 h 15 min 41 s
